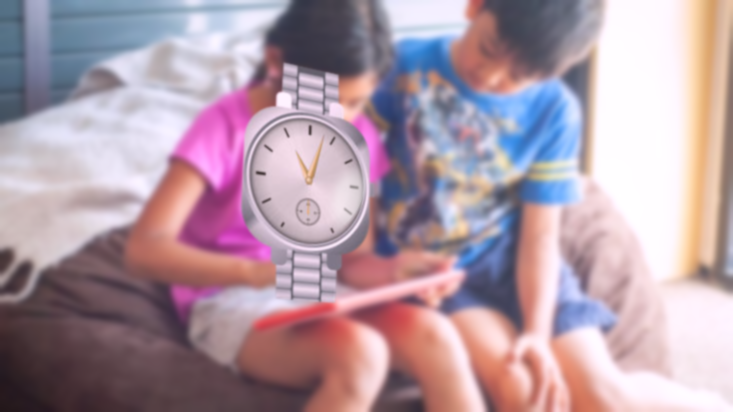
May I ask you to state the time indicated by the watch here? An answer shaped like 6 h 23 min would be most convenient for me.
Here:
11 h 03 min
